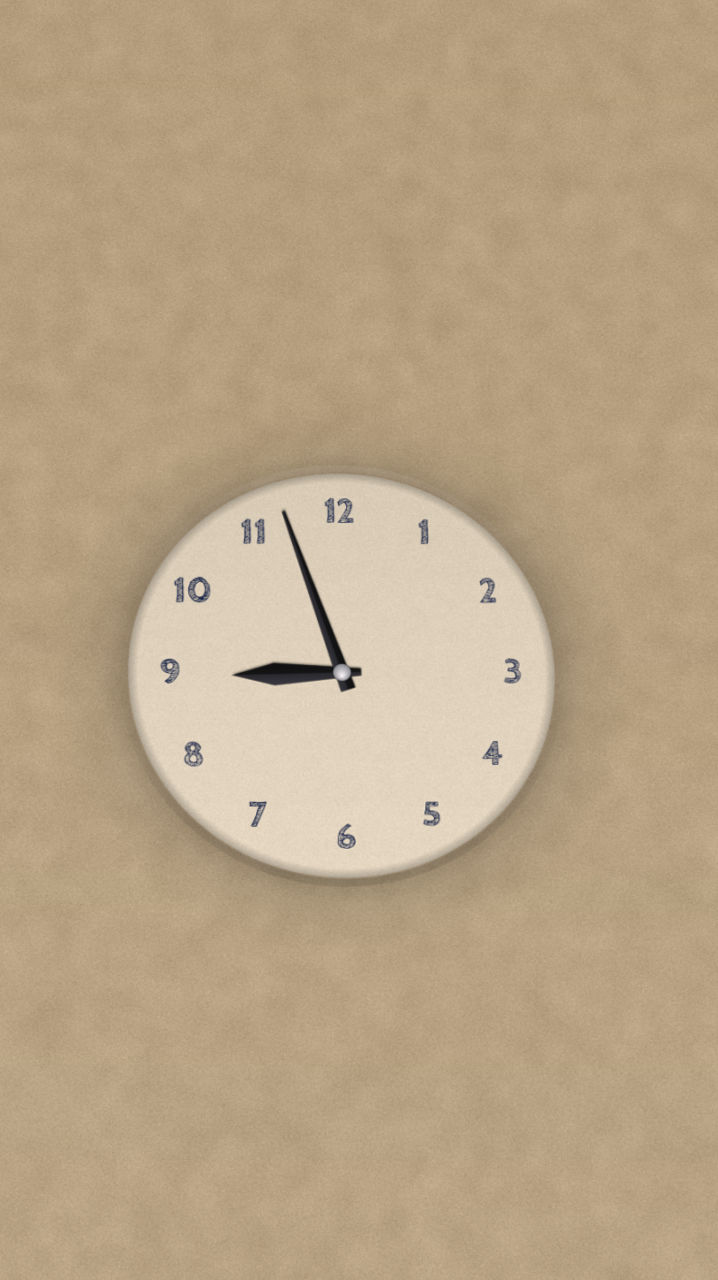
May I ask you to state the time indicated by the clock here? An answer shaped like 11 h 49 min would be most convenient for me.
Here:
8 h 57 min
